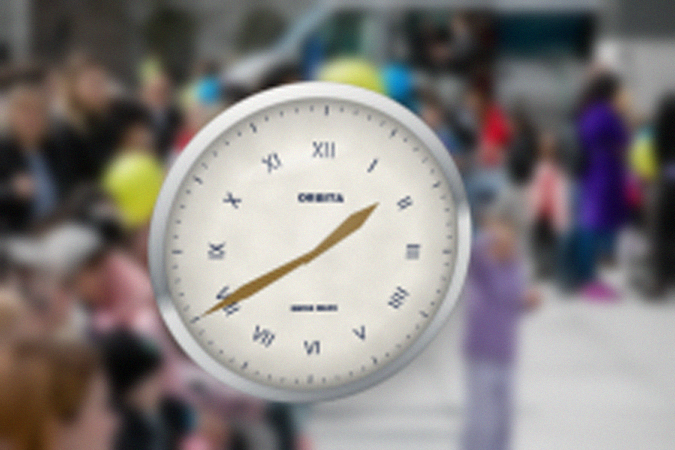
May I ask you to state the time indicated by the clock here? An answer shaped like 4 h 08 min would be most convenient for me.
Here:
1 h 40 min
